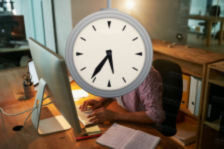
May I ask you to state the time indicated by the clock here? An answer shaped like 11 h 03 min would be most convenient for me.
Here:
5 h 36 min
